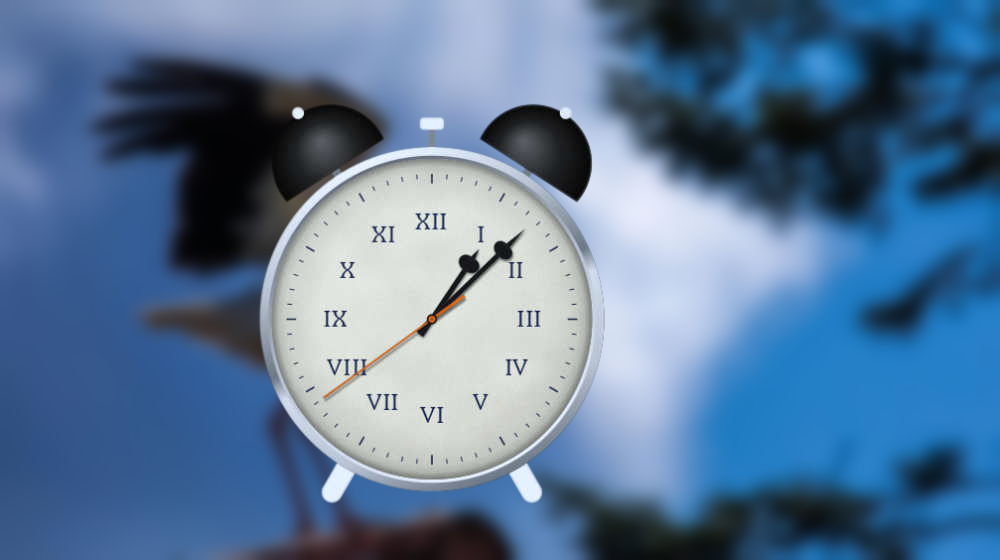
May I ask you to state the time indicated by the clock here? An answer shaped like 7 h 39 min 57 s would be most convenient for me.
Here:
1 h 07 min 39 s
